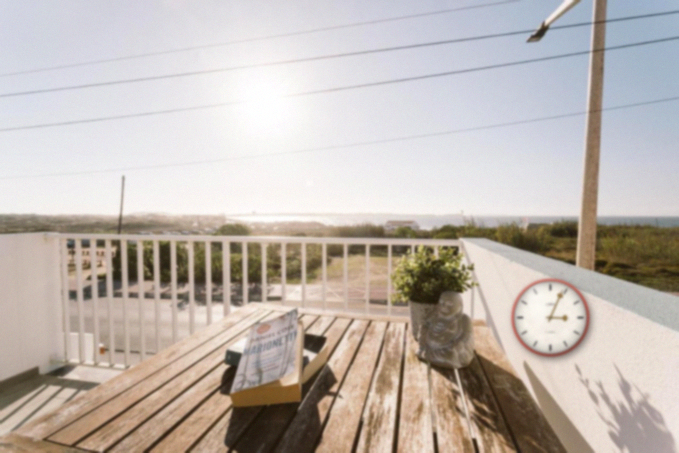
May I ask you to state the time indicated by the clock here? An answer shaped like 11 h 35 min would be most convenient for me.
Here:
3 h 04 min
